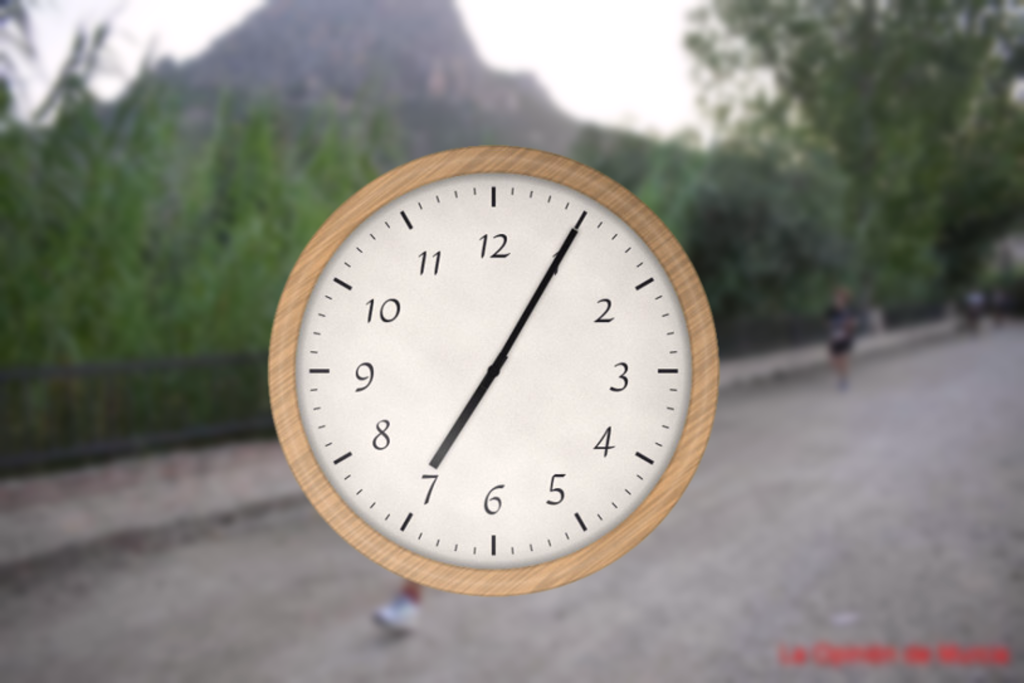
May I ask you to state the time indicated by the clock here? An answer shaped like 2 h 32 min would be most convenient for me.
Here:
7 h 05 min
